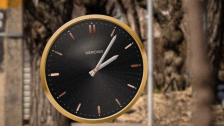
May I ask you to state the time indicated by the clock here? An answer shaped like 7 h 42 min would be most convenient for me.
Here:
2 h 06 min
